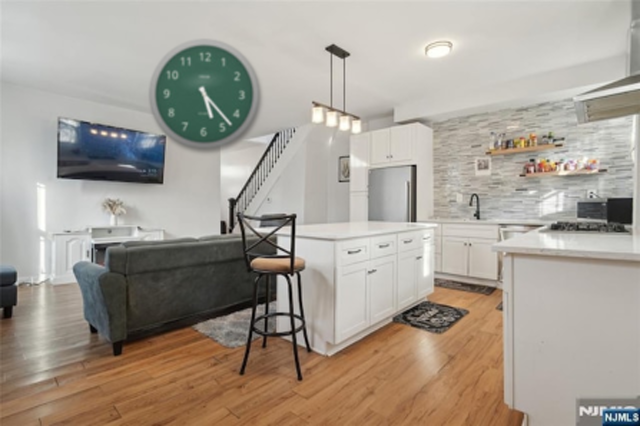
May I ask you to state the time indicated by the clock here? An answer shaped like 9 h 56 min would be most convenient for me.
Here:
5 h 23 min
